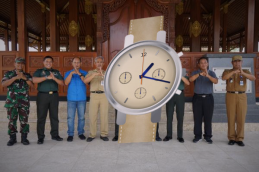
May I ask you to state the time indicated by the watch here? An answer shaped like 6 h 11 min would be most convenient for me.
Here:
1 h 18 min
